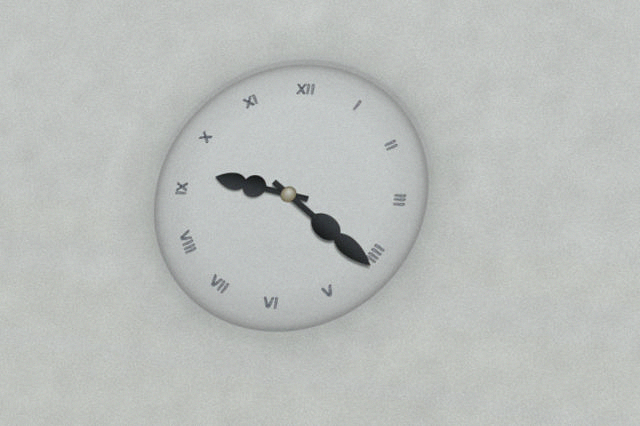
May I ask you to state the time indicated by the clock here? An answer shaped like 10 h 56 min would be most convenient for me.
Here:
9 h 21 min
